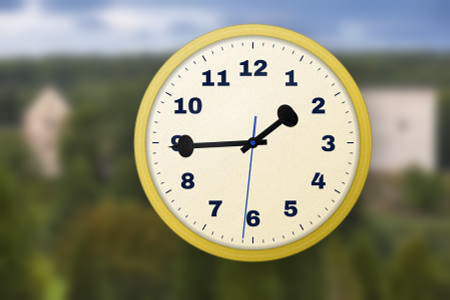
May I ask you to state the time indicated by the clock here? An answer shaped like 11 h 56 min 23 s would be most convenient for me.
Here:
1 h 44 min 31 s
